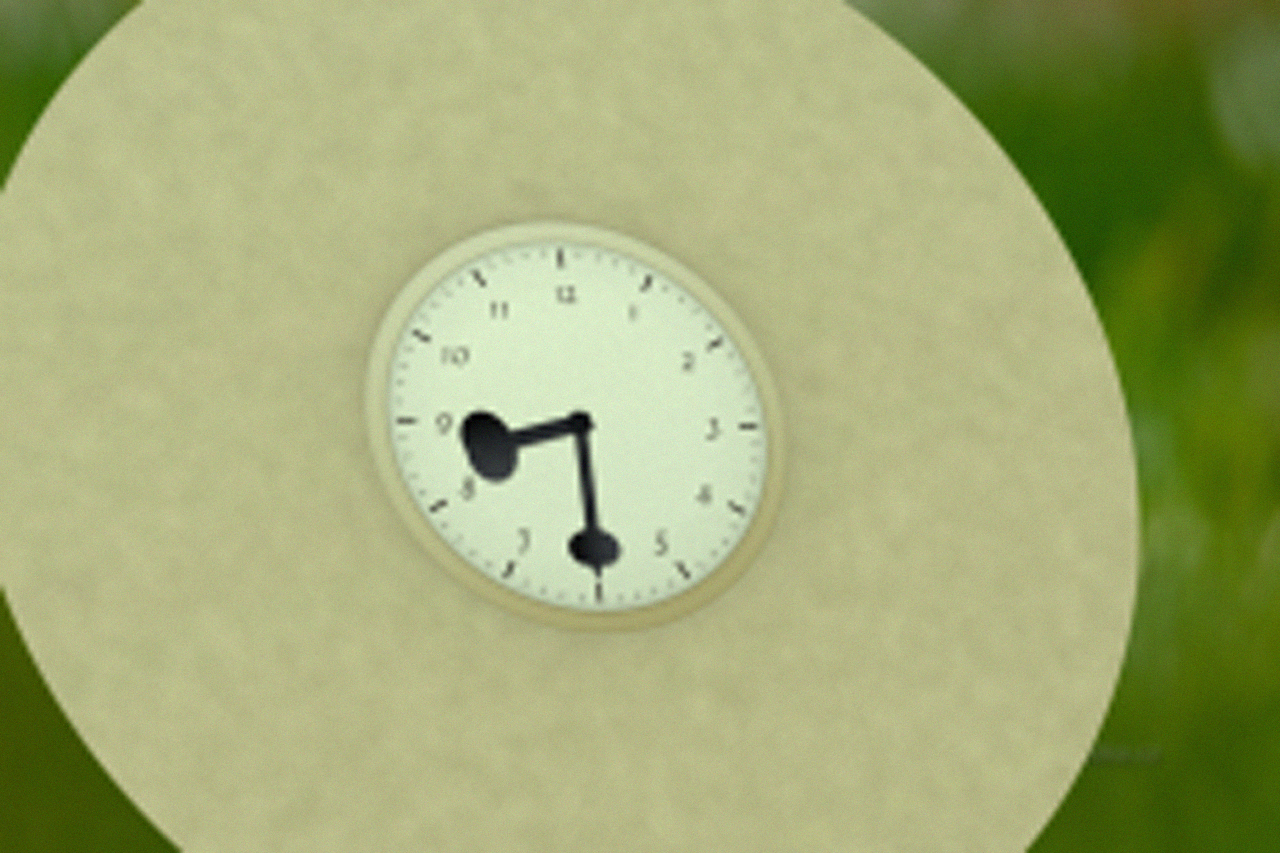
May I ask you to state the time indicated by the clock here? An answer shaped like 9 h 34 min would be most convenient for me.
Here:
8 h 30 min
